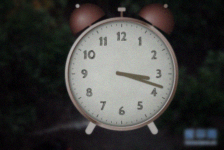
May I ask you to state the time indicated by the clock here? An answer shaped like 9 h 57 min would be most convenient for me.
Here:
3 h 18 min
